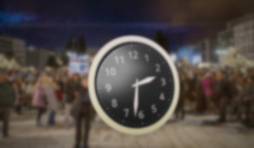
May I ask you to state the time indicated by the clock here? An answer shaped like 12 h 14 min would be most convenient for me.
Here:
2 h 32 min
